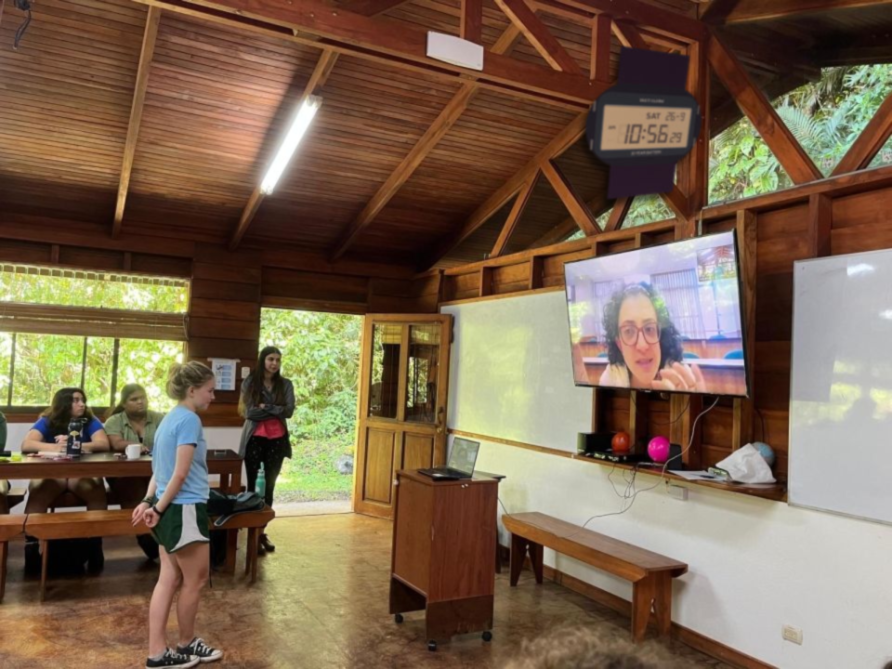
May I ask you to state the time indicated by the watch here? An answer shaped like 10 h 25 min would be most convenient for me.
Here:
10 h 56 min
